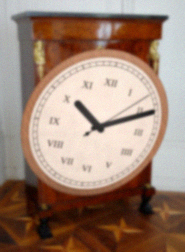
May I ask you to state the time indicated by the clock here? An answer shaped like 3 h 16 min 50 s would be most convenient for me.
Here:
10 h 11 min 08 s
